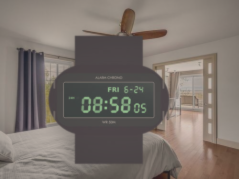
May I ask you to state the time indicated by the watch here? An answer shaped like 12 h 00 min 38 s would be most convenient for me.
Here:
8 h 58 min 05 s
